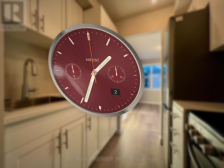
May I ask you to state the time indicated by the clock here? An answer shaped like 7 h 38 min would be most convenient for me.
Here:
1 h 34 min
